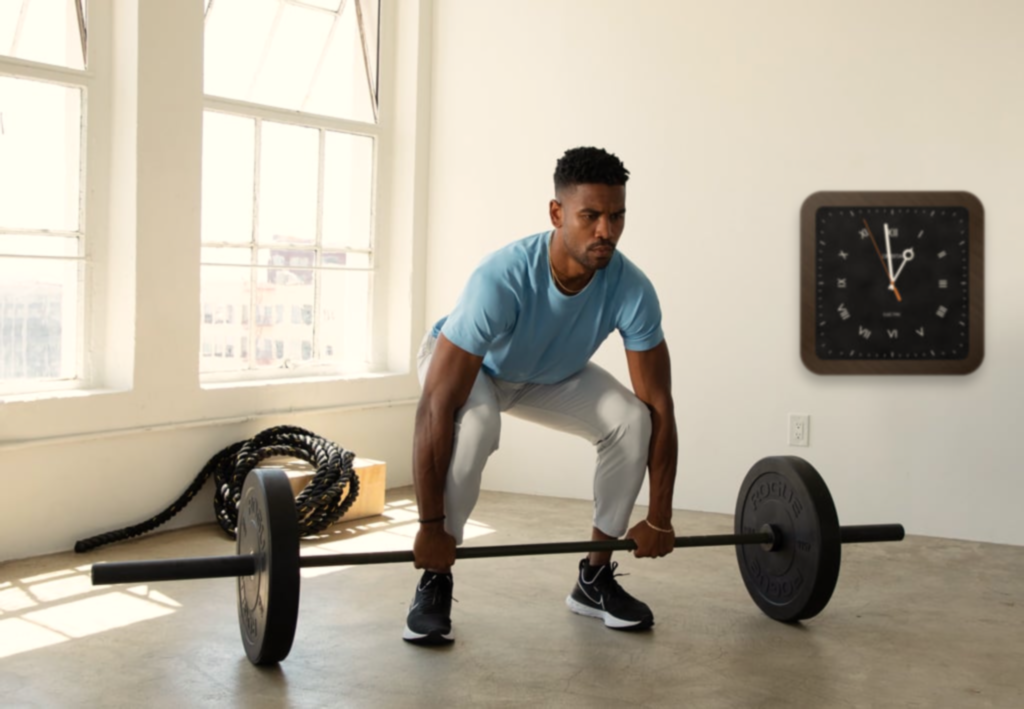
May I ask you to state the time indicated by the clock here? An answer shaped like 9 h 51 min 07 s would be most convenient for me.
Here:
12 h 58 min 56 s
